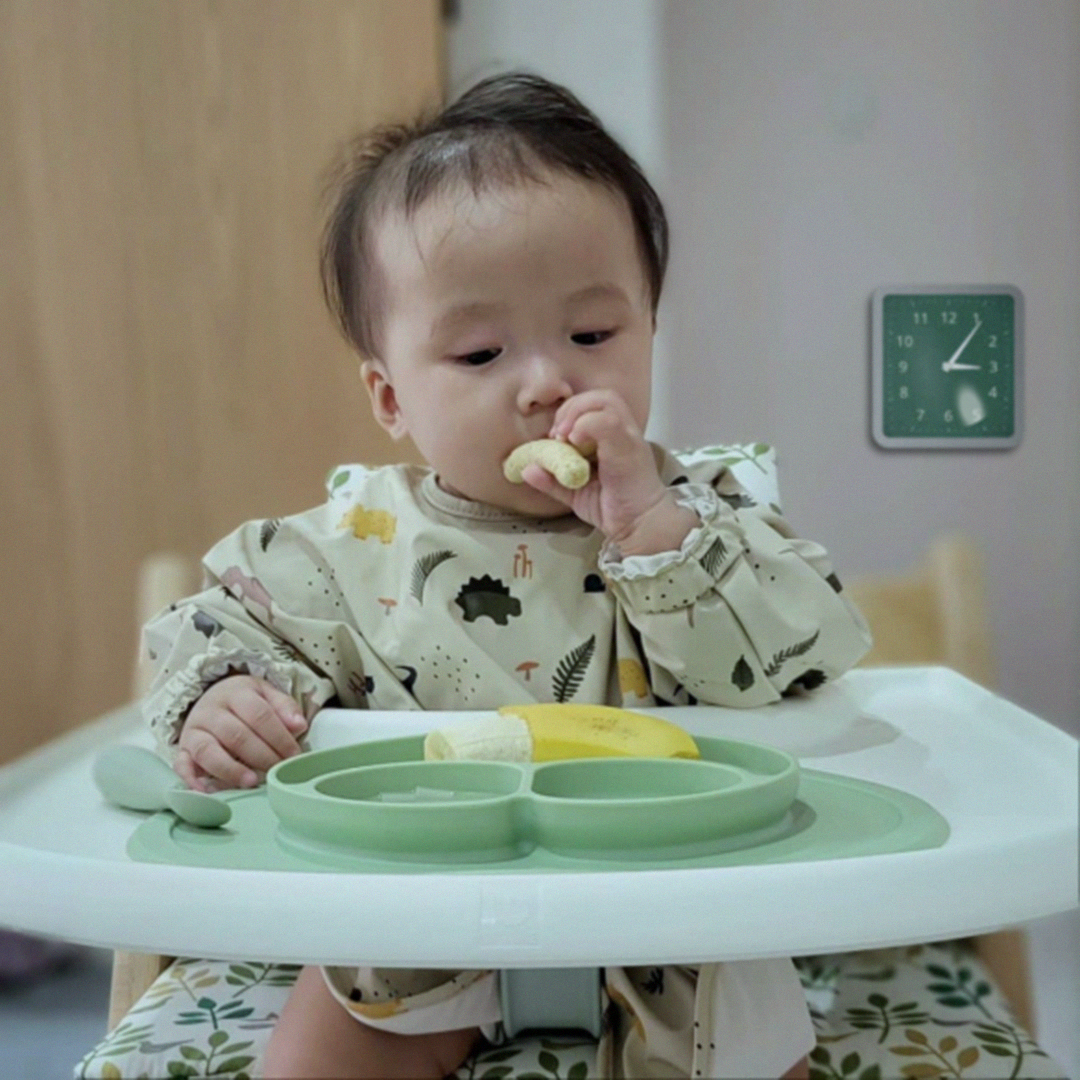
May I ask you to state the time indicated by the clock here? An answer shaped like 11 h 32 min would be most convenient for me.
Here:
3 h 06 min
